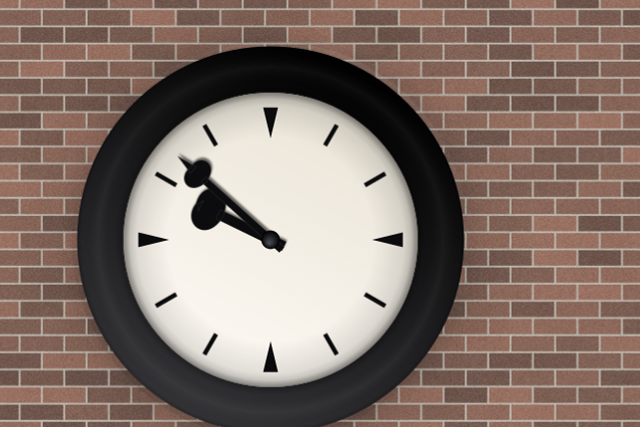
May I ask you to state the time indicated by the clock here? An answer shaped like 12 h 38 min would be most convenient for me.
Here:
9 h 52 min
